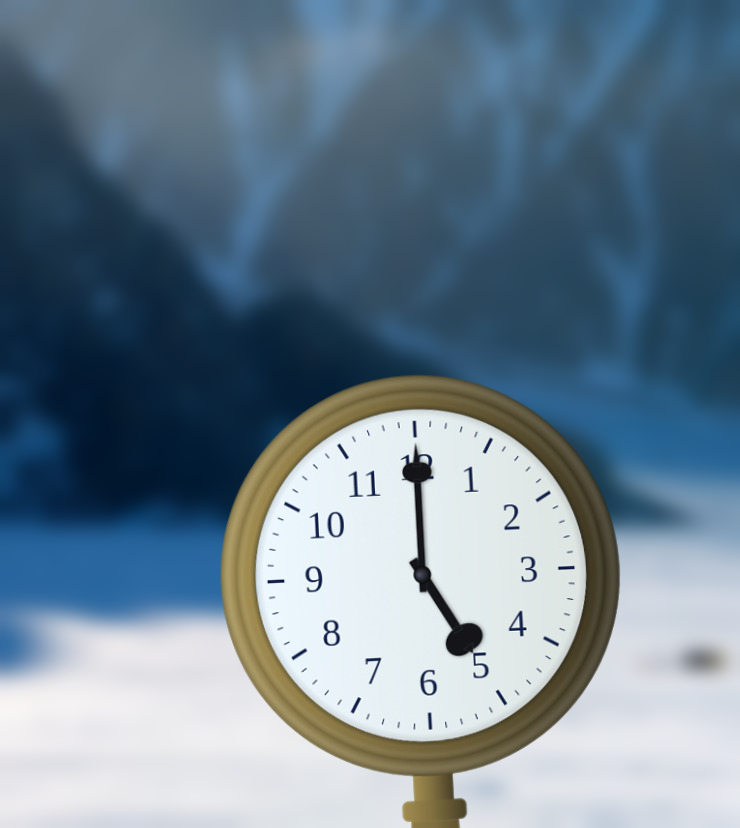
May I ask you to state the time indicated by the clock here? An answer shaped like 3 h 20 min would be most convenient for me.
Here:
5 h 00 min
